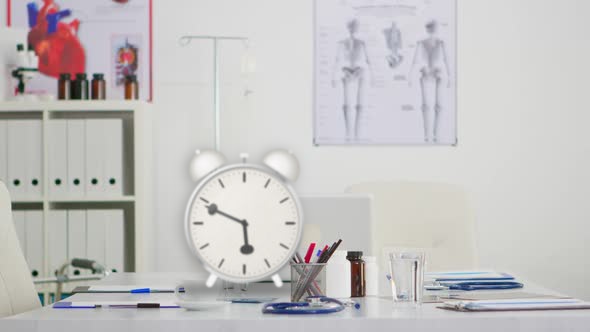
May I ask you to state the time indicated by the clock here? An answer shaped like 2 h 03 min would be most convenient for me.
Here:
5 h 49 min
